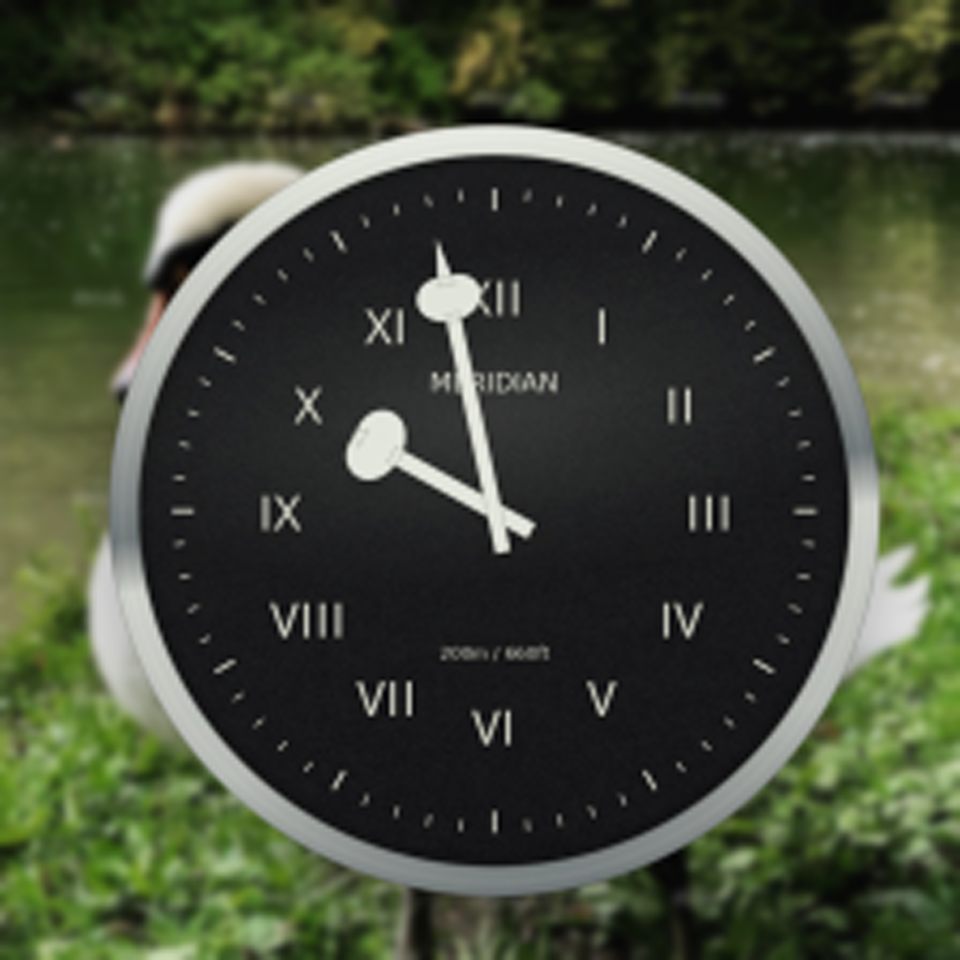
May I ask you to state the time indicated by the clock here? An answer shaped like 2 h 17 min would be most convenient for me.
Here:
9 h 58 min
